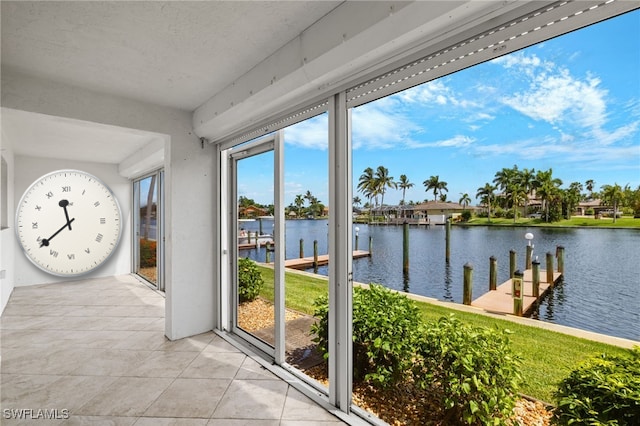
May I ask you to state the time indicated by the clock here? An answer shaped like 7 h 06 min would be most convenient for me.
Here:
11 h 39 min
